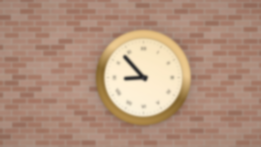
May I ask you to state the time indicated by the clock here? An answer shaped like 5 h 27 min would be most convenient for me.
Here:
8 h 53 min
